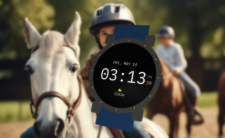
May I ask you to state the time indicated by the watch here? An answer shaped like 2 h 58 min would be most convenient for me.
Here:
3 h 13 min
